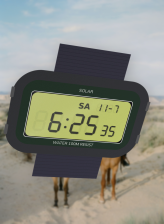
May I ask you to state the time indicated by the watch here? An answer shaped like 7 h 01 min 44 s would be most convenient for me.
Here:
6 h 25 min 35 s
